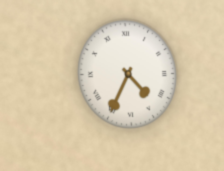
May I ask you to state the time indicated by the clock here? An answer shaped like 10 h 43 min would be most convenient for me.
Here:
4 h 35 min
